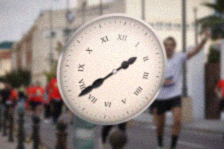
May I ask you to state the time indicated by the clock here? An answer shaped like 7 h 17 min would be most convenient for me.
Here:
1 h 38 min
